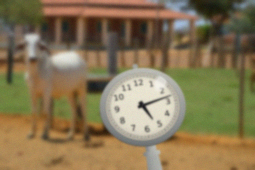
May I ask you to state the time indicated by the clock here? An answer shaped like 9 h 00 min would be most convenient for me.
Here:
5 h 13 min
